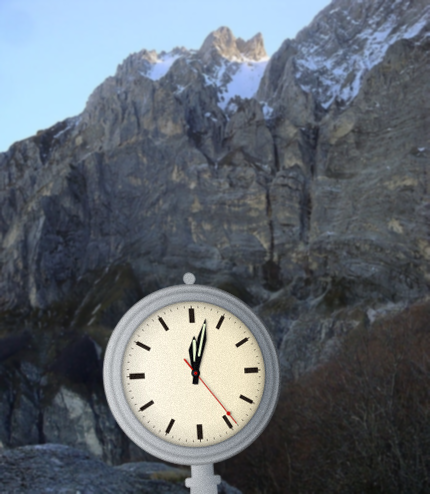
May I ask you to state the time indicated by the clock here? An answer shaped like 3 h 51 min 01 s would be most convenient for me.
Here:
12 h 02 min 24 s
